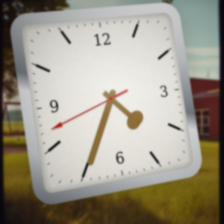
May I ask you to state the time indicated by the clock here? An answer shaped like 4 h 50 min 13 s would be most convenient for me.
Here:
4 h 34 min 42 s
